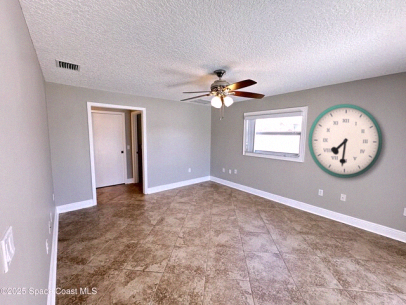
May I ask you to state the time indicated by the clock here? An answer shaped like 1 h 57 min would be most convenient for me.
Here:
7 h 31 min
